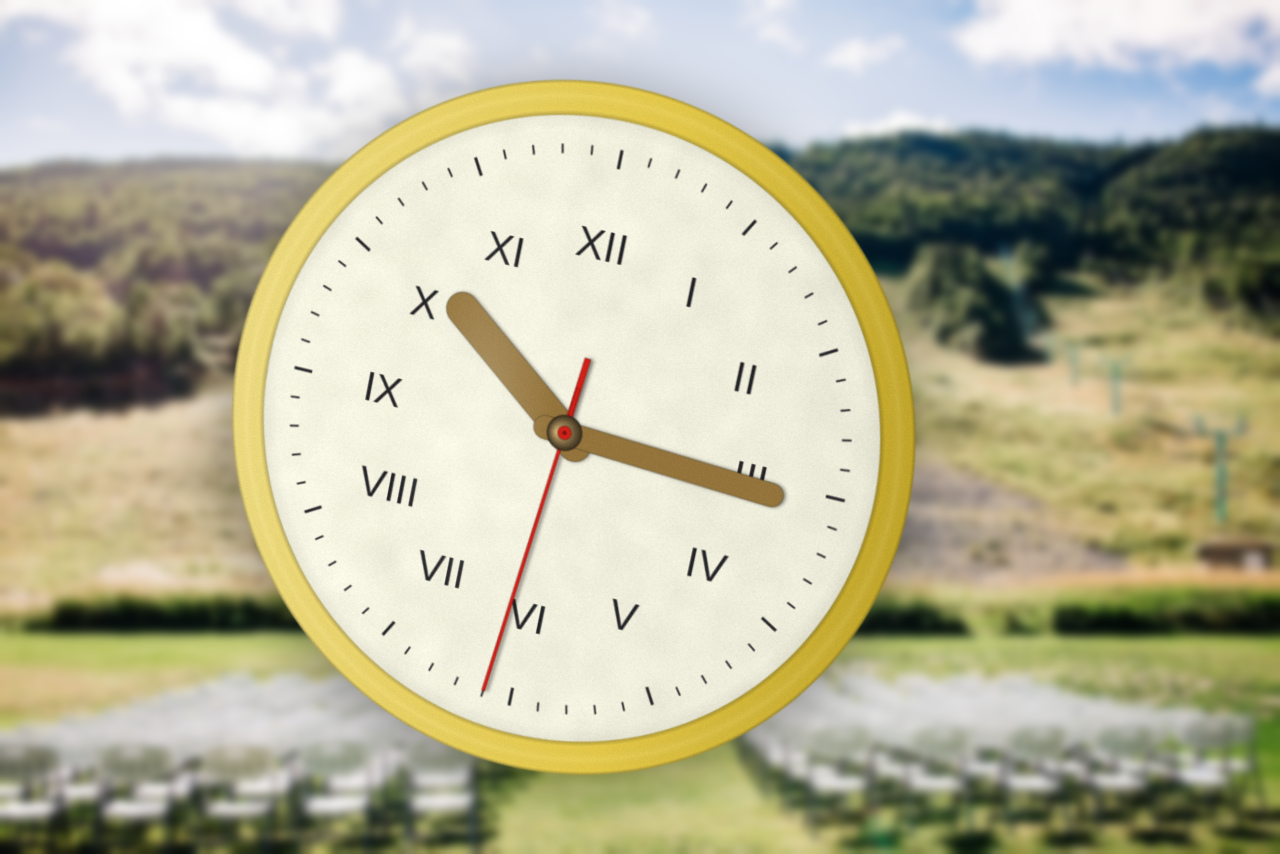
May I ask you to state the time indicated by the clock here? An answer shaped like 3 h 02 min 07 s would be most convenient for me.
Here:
10 h 15 min 31 s
